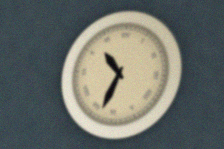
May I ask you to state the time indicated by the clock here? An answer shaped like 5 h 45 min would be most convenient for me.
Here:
10 h 33 min
